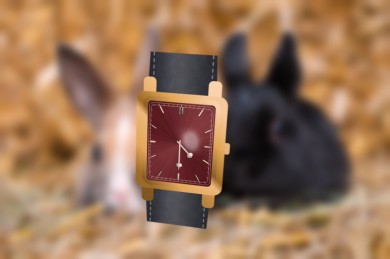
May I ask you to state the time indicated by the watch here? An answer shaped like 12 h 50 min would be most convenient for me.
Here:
4 h 30 min
